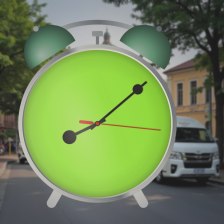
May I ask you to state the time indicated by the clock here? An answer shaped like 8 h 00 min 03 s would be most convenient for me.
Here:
8 h 08 min 16 s
